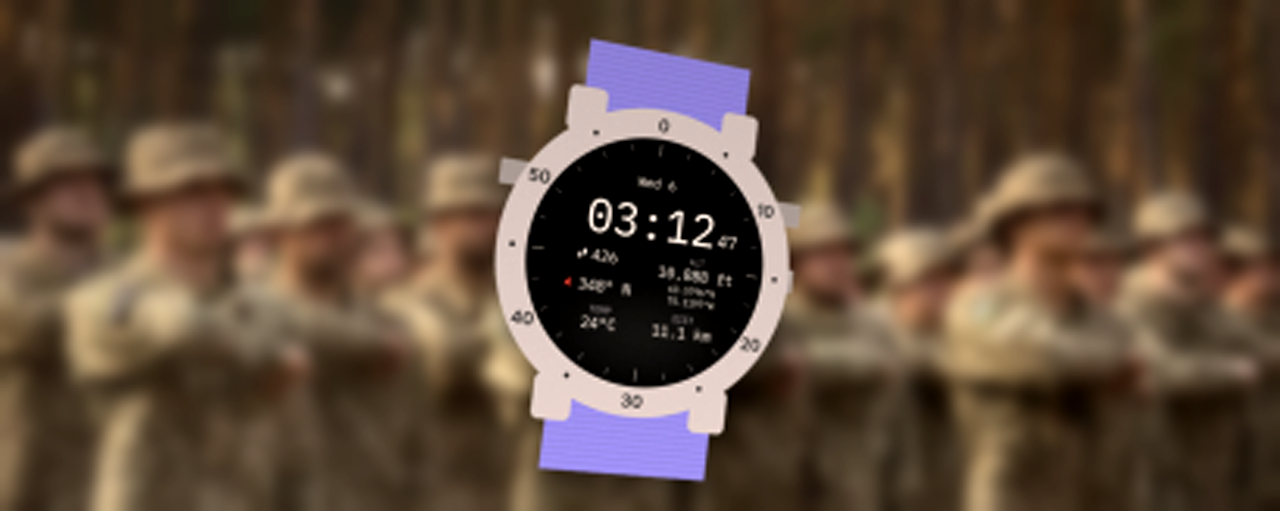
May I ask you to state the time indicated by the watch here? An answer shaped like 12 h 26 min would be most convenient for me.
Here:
3 h 12 min
